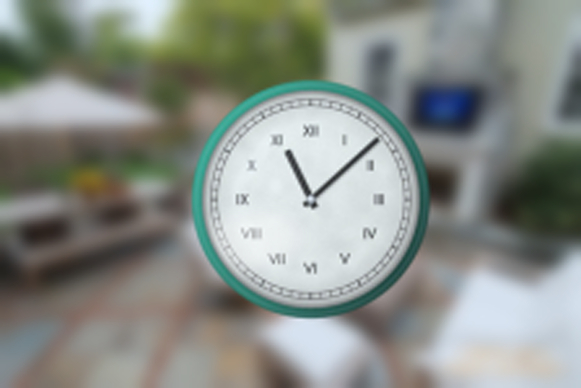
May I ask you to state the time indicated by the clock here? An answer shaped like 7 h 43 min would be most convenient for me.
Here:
11 h 08 min
